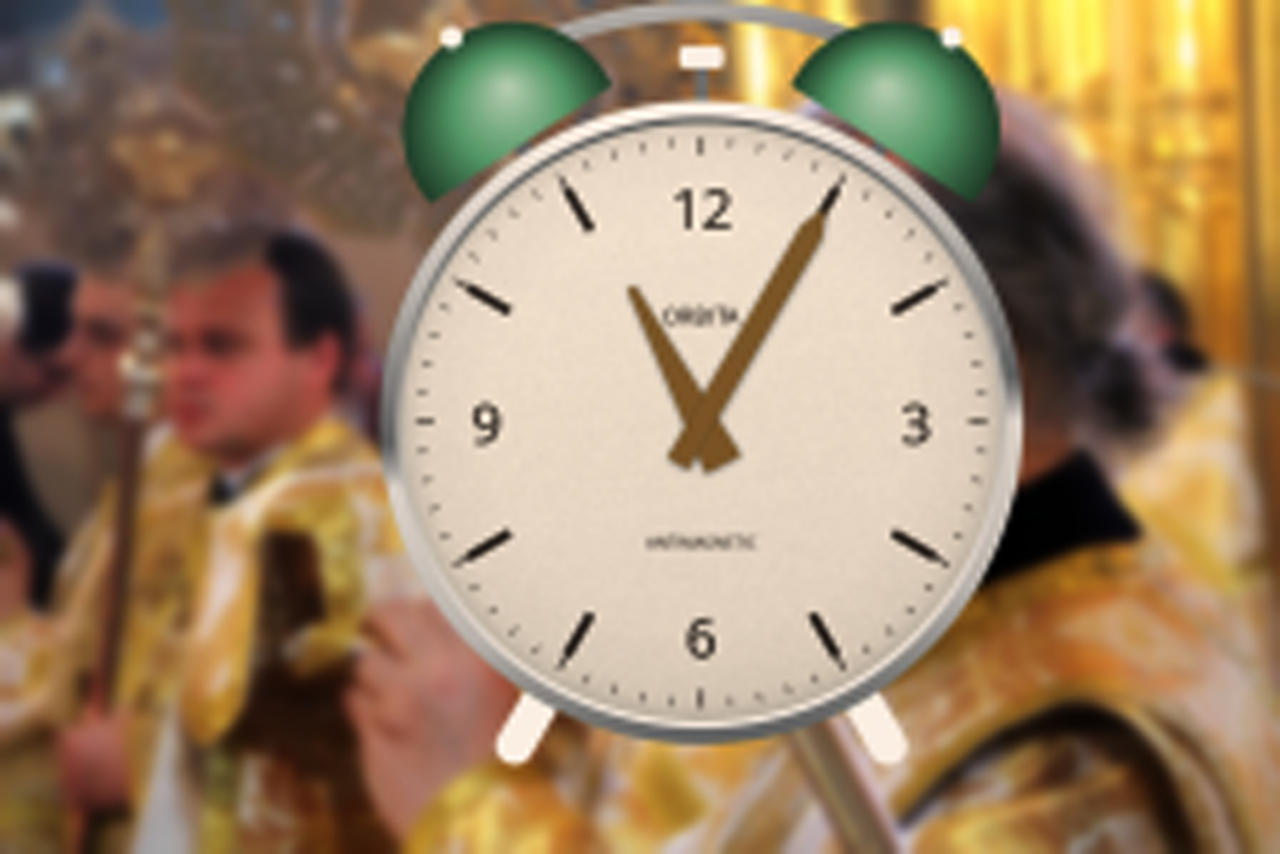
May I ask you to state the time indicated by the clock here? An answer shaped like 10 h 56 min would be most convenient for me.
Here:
11 h 05 min
